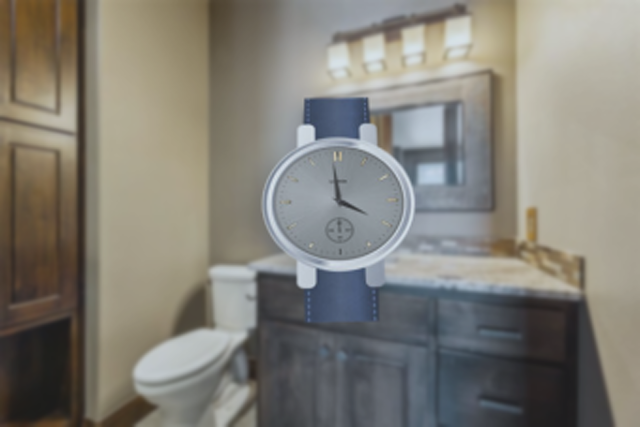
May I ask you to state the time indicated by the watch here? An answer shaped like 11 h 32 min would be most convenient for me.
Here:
3 h 59 min
